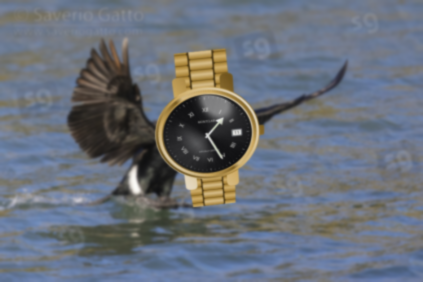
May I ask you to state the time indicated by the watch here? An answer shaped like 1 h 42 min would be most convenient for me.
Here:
1 h 26 min
